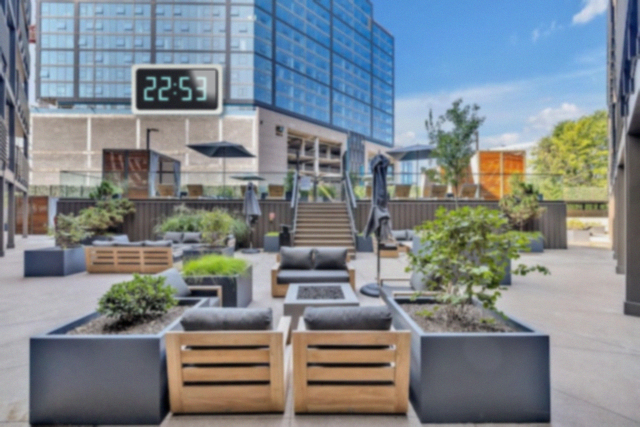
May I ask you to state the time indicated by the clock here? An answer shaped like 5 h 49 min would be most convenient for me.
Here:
22 h 53 min
